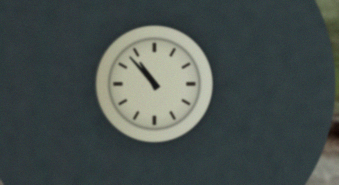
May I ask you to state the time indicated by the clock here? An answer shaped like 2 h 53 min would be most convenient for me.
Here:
10 h 53 min
